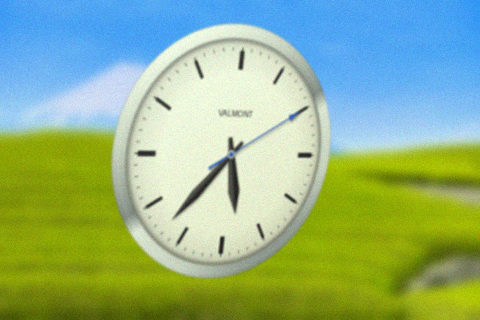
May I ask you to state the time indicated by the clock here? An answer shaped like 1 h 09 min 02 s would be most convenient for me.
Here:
5 h 37 min 10 s
